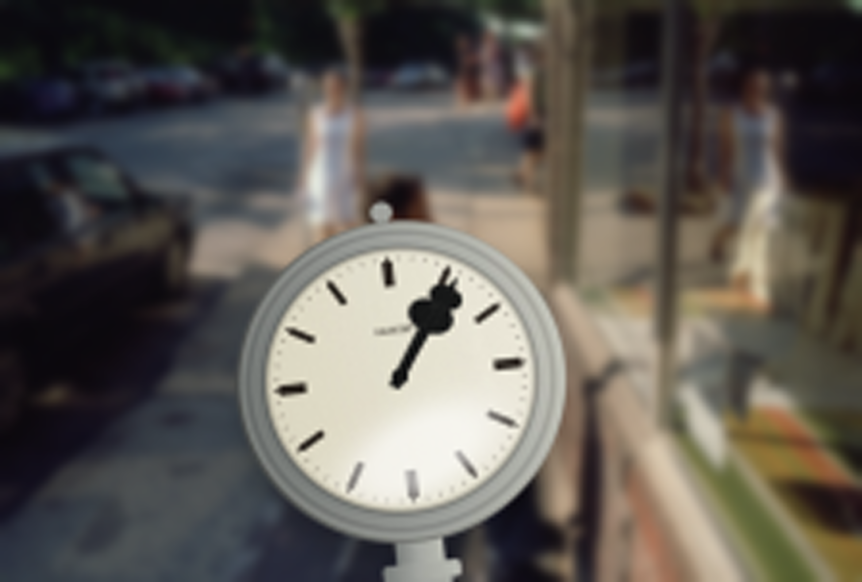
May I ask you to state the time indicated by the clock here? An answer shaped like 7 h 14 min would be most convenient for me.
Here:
1 h 06 min
